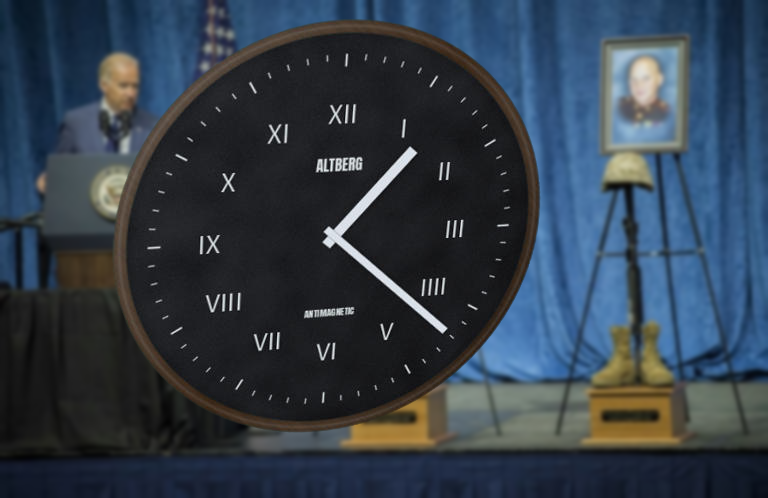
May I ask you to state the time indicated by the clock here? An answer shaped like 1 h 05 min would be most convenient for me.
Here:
1 h 22 min
